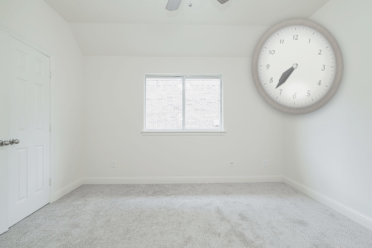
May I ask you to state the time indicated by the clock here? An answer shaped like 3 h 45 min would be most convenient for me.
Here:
7 h 37 min
